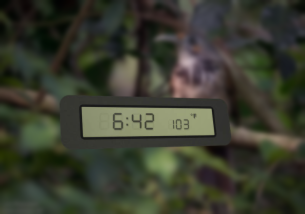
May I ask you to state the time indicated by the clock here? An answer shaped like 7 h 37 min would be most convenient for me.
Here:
6 h 42 min
